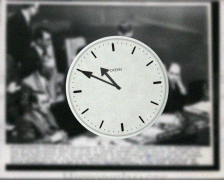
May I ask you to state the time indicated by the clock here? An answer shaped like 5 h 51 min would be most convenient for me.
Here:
10 h 50 min
